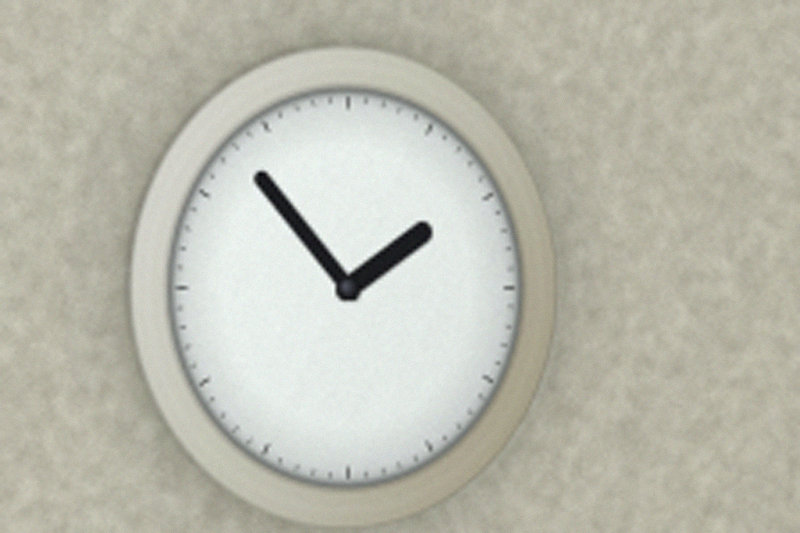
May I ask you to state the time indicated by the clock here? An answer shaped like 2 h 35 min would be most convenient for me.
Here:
1 h 53 min
